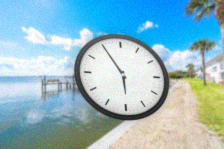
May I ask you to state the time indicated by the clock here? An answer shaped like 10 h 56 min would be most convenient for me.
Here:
5 h 55 min
